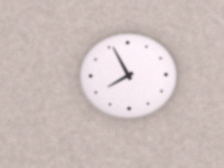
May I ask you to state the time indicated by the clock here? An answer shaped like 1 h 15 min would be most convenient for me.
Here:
7 h 56 min
